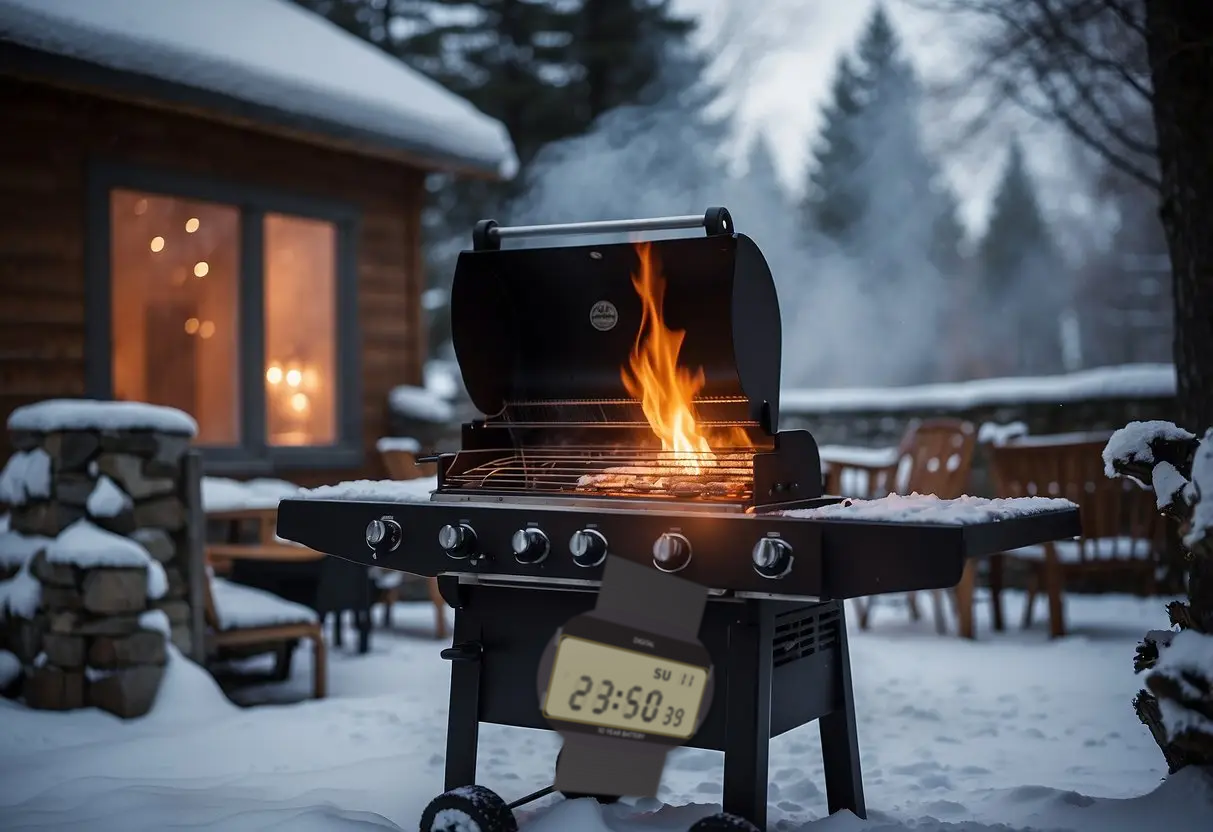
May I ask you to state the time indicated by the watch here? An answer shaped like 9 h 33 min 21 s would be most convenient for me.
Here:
23 h 50 min 39 s
